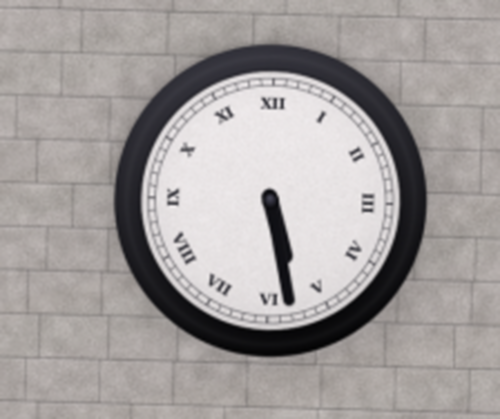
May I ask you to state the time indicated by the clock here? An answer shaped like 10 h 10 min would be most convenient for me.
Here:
5 h 28 min
